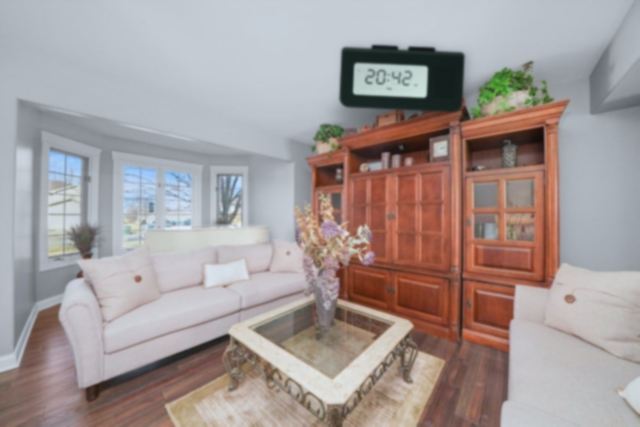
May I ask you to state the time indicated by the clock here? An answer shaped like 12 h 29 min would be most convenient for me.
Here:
20 h 42 min
